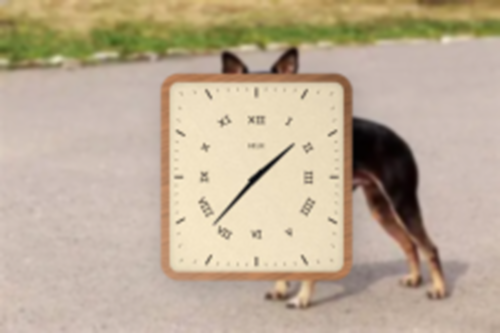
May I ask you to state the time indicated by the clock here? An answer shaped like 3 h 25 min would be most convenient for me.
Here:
1 h 37 min
